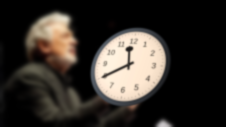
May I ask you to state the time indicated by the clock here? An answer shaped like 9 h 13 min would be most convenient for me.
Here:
11 h 40 min
